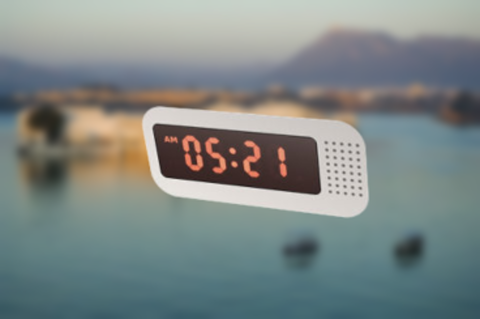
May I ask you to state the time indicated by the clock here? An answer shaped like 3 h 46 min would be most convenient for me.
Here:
5 h 21 min
